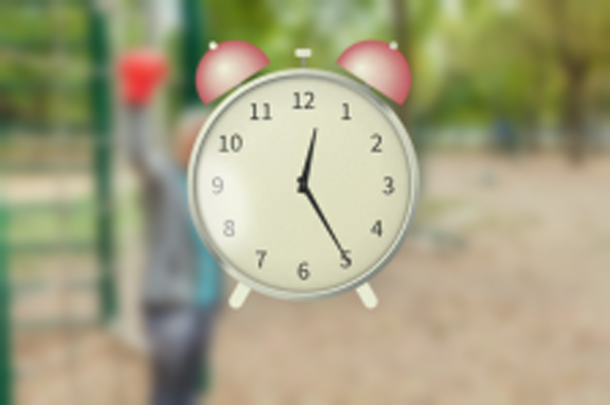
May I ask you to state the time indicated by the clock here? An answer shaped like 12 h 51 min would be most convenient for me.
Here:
12 h 25 min
